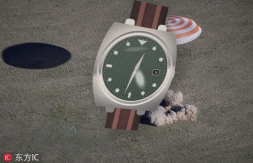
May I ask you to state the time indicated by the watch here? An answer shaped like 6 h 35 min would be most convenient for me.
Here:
12 h 32 min
